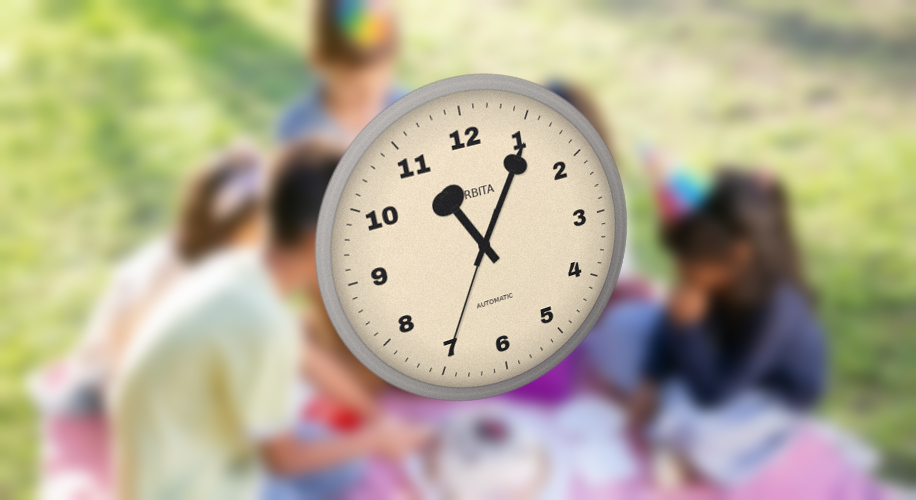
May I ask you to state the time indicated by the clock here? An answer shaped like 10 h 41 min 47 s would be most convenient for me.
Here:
11 h 05 min 35 s
